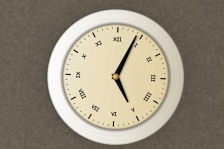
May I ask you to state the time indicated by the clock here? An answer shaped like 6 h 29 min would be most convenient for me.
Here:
5 h 04 min
